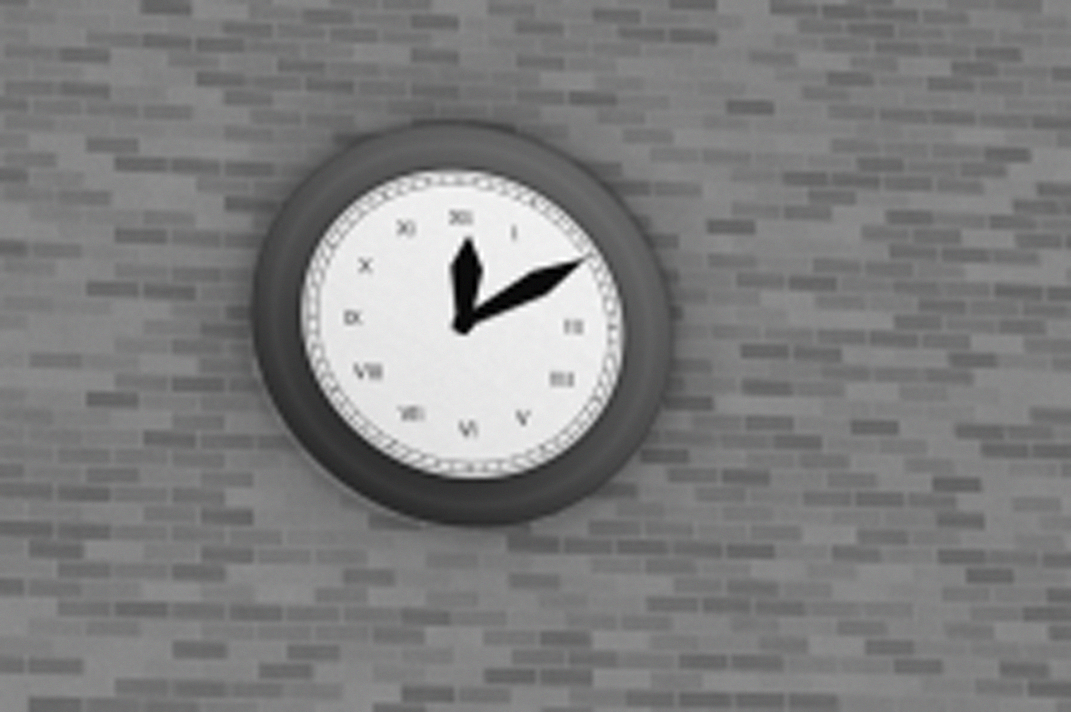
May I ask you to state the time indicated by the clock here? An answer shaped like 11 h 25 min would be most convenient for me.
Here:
12 h 10 min
